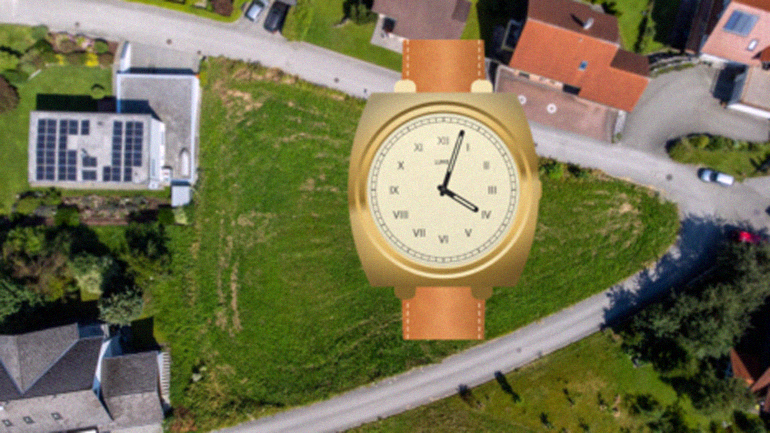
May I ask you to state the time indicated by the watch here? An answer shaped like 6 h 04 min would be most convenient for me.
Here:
4 h 03 min
